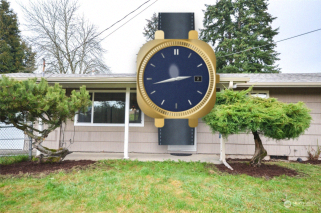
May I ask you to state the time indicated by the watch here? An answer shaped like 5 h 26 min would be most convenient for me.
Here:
2 h 43 min
